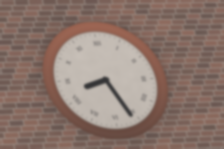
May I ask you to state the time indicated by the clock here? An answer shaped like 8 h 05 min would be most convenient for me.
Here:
8 h 26 min
